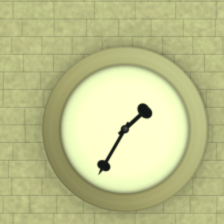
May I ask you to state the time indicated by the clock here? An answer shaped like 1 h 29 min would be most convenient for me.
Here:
1 h 35 min
